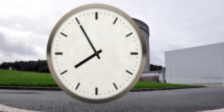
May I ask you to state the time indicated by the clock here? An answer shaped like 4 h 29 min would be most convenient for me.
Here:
7 h 55 min
